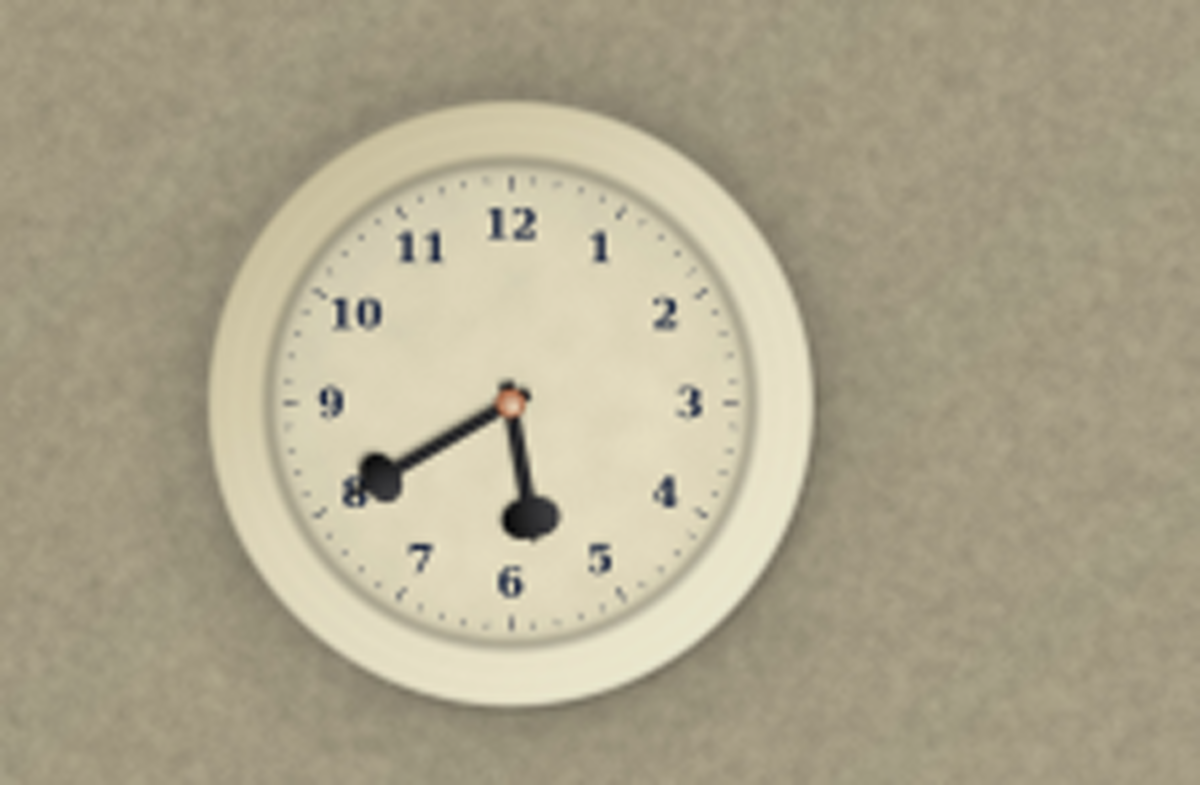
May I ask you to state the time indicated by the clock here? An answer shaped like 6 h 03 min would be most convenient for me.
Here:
5 h 40 min
